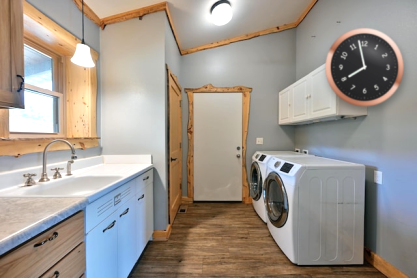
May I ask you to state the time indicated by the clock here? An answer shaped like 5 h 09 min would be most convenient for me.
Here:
7 h 58 min
